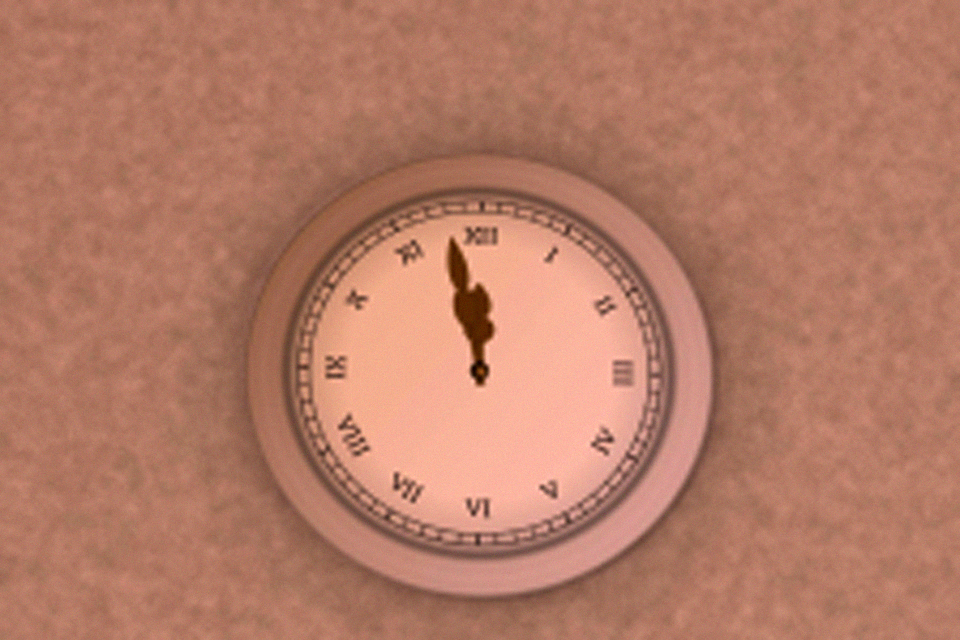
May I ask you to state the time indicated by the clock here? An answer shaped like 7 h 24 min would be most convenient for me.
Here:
11 h 58 min
